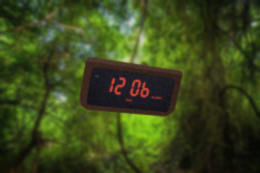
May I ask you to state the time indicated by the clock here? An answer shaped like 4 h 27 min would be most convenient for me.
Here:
12 h 06 min
